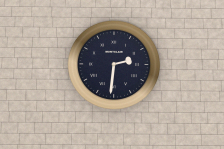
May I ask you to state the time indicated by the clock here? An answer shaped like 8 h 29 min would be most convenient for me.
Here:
2 h 31 min
